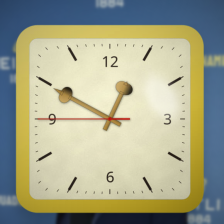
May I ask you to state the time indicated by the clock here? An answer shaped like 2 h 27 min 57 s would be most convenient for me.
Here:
12 h 49 min 45 s
